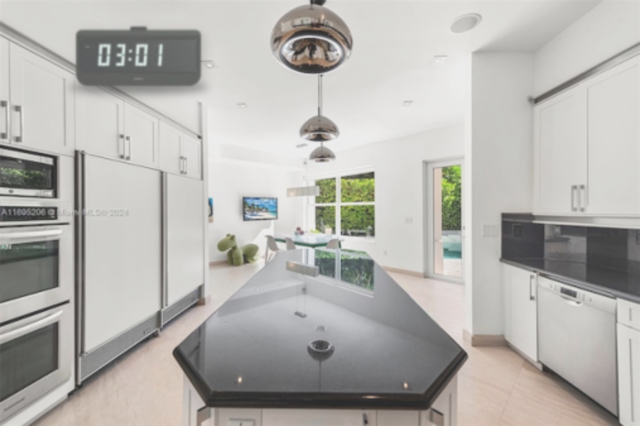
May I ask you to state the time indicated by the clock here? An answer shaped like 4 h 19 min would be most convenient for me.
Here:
3 h 01 min
